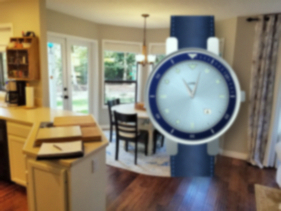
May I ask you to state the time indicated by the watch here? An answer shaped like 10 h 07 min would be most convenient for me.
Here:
11 h 03 min
